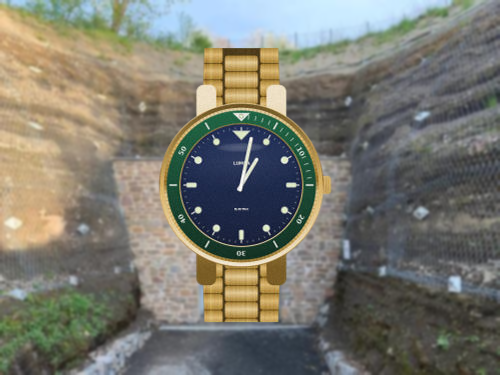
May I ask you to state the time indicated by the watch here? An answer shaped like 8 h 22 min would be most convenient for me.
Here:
1 h 02 min
